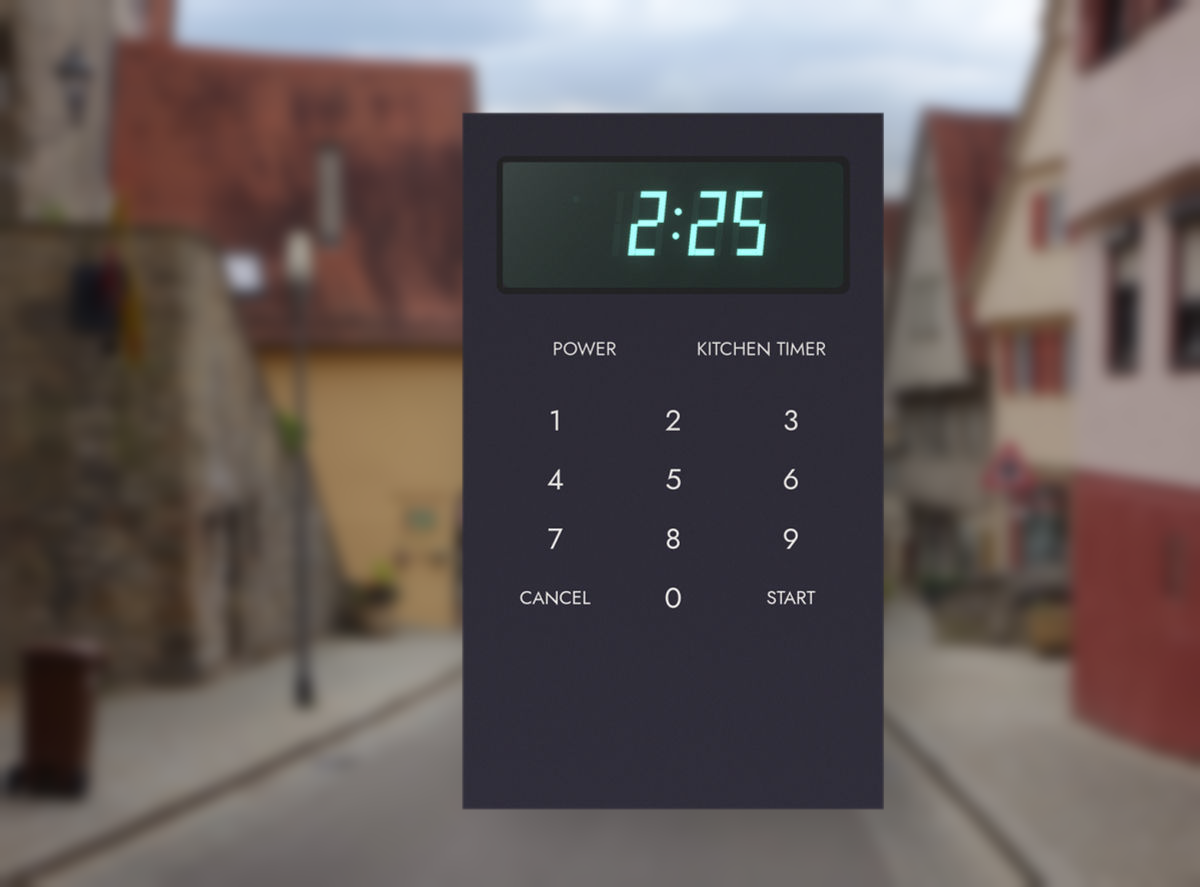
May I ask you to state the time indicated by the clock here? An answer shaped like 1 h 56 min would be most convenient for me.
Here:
2 h 25 min
